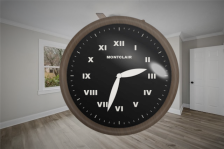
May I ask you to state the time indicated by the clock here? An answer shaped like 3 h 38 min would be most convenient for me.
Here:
2 h 33 min
